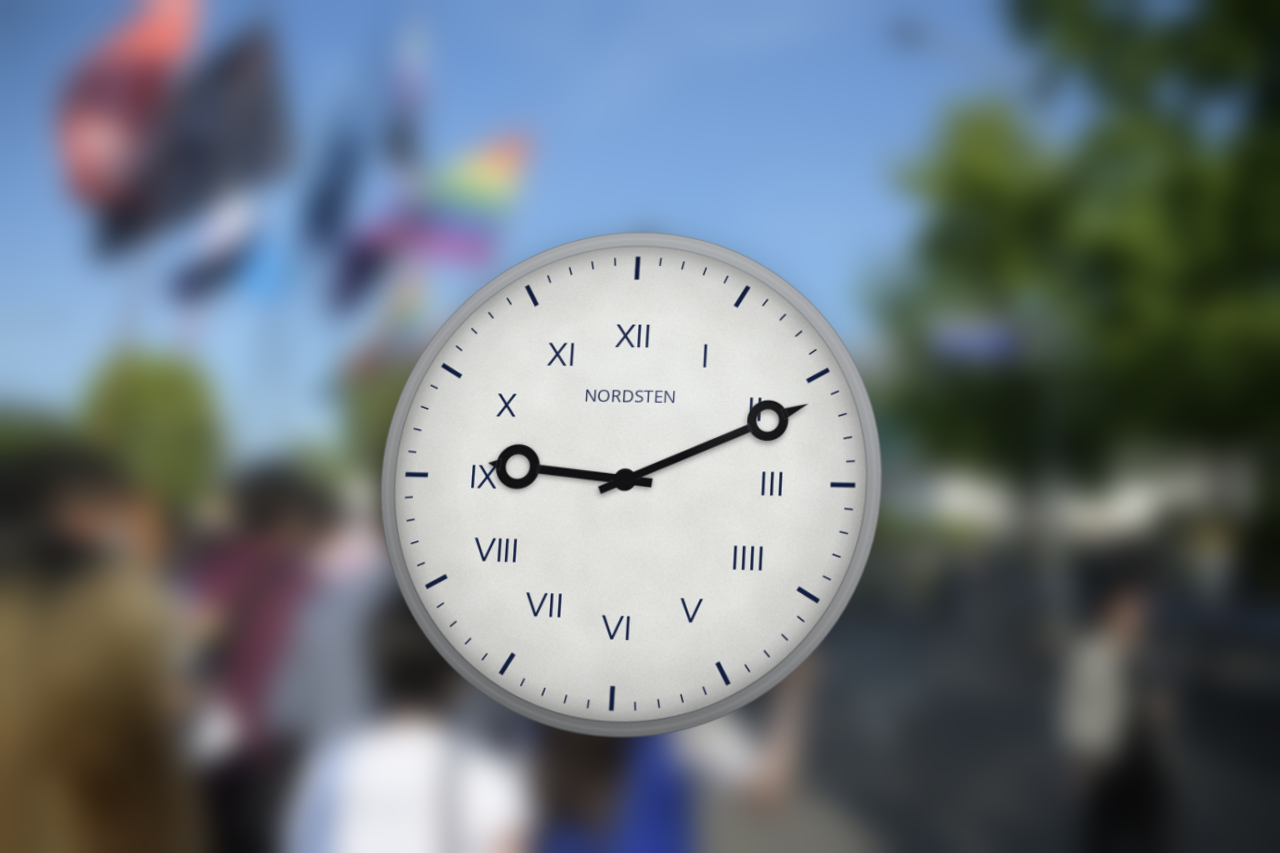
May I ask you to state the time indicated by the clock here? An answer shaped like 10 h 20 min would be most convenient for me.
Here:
9 h 11 min
